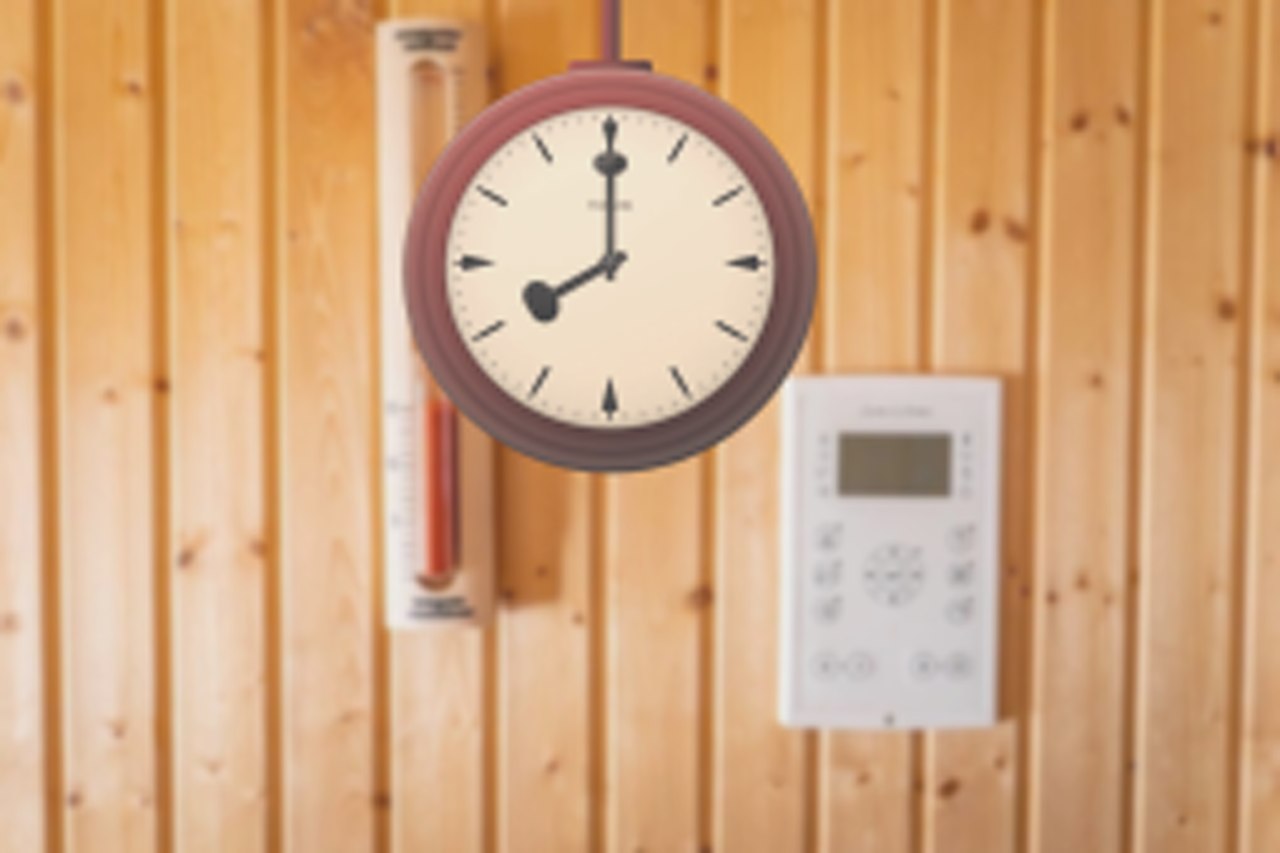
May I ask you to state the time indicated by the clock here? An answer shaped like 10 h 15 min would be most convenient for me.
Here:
8 h 00 min
